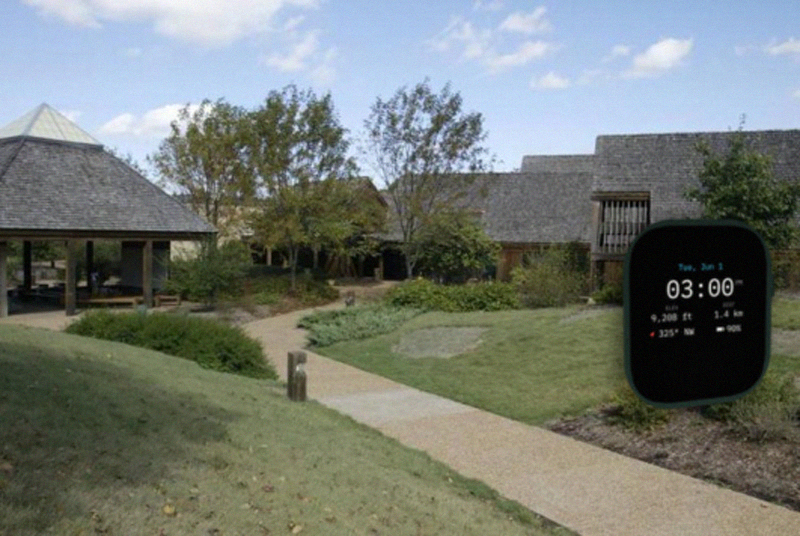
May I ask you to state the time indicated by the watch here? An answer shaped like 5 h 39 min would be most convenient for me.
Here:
3 h 00 min
